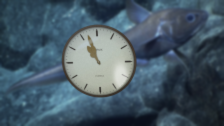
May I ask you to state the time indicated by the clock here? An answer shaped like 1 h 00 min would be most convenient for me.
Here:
10 h 57 min
